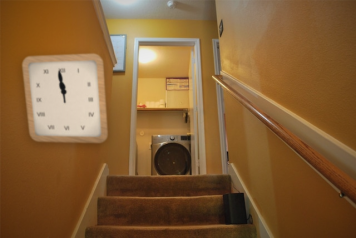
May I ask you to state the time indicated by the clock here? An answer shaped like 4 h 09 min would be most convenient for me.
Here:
11 h 59 min
